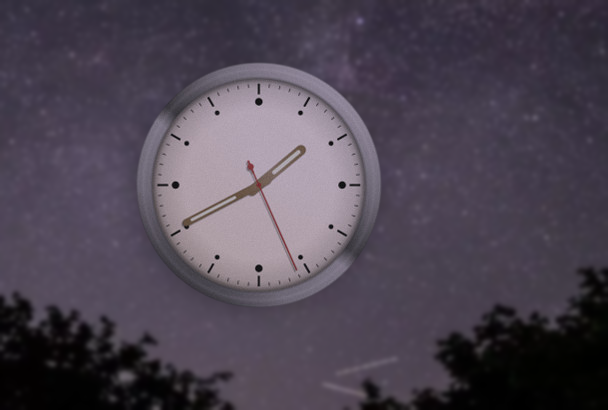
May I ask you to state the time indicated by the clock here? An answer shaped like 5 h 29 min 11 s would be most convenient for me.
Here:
1 h 40 min 26 s
